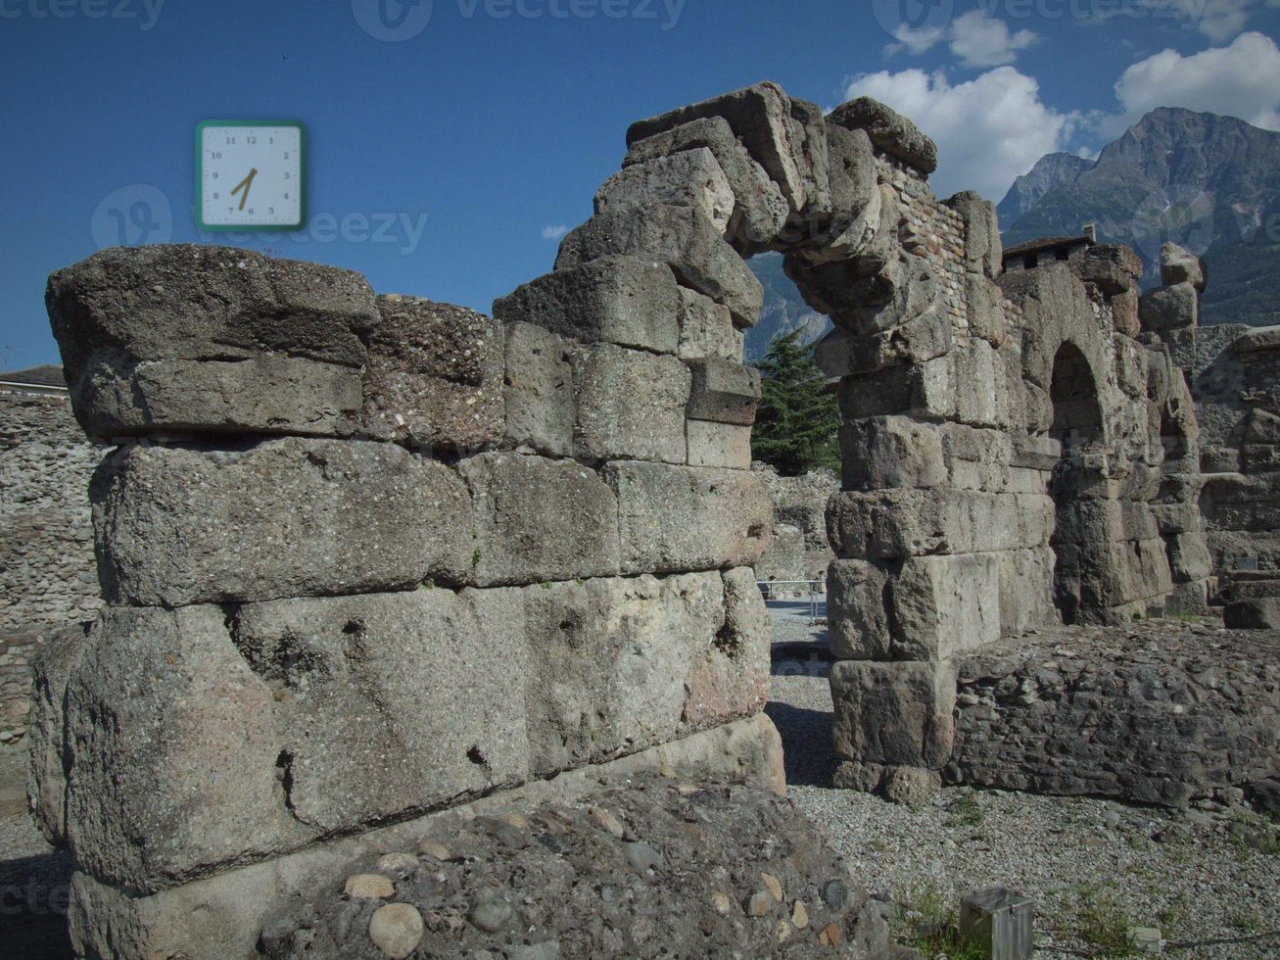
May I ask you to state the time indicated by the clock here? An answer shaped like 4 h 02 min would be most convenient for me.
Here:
7 h 33 min
